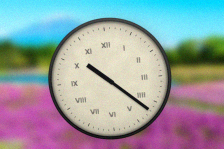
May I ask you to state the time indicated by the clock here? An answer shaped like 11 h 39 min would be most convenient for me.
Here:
10 h 22 min
